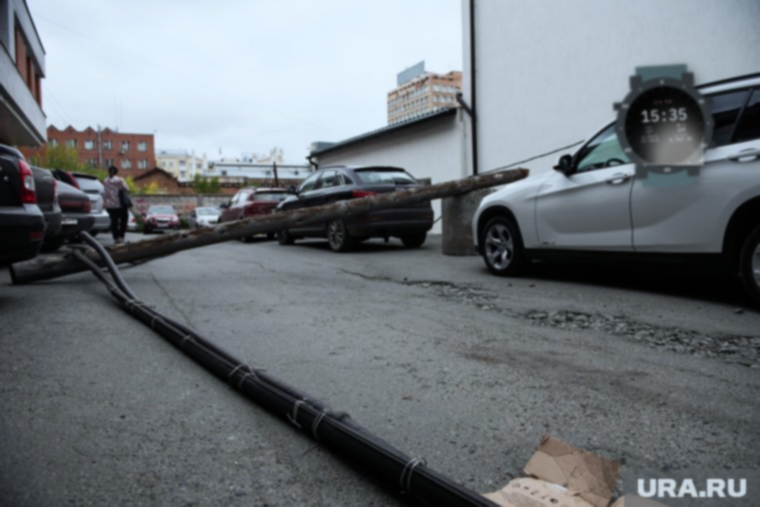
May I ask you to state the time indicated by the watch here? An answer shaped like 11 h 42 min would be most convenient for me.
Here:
15 h 35 min
